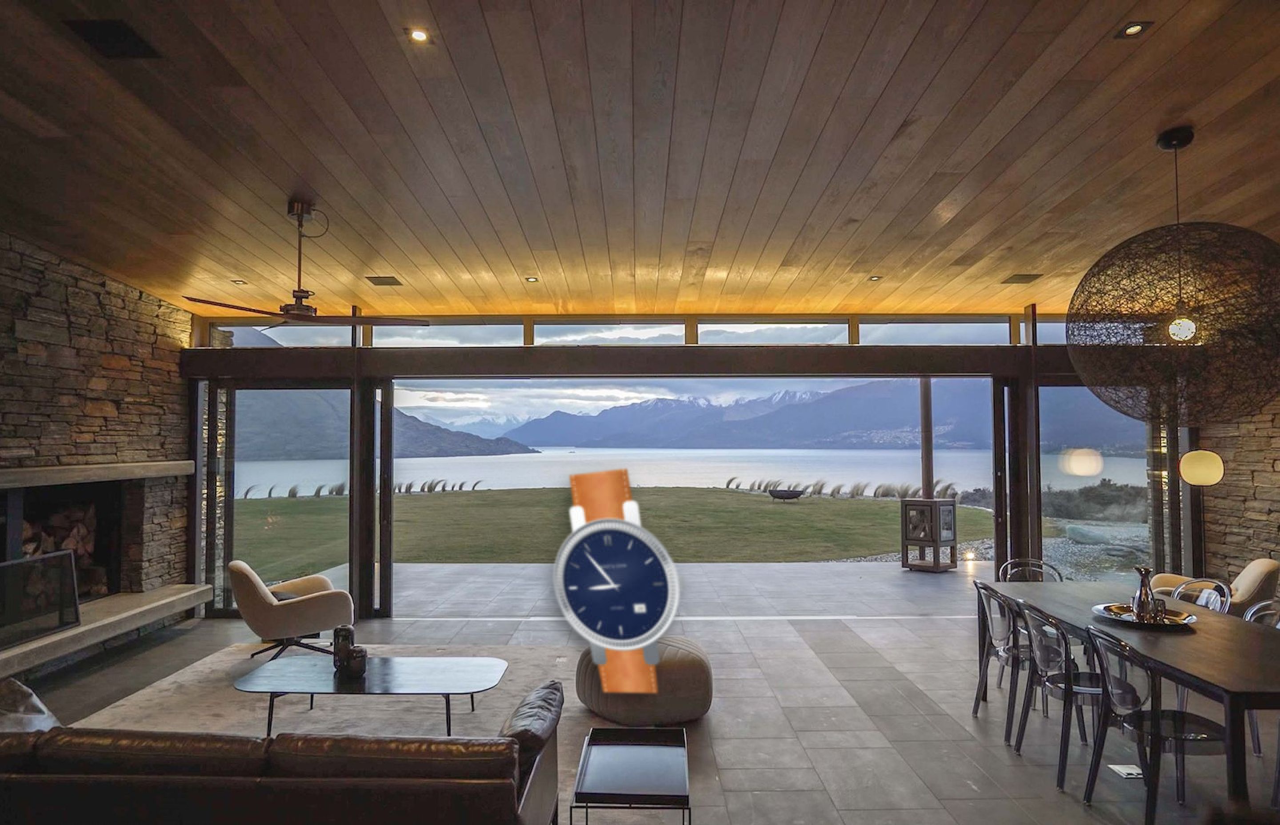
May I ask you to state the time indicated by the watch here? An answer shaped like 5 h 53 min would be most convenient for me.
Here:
8 h 54 min
